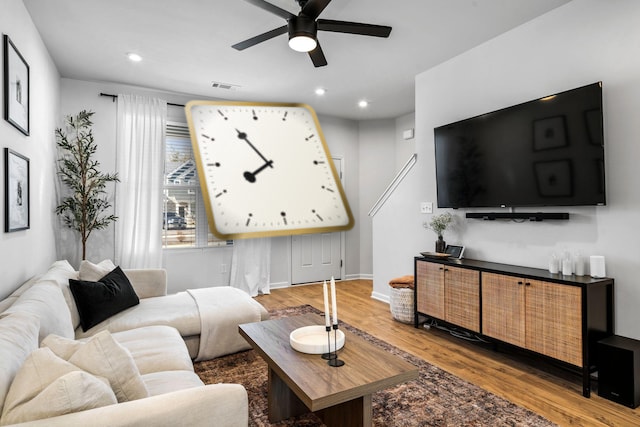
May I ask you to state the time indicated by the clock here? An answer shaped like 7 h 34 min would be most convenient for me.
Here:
7 h 55 min
